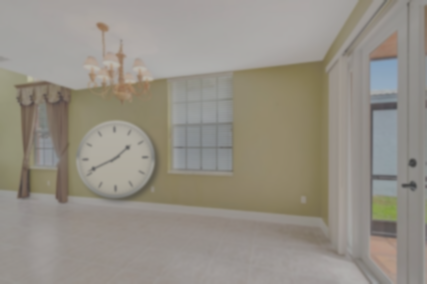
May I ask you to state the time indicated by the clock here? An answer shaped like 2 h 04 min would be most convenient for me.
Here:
1 h 41 min
